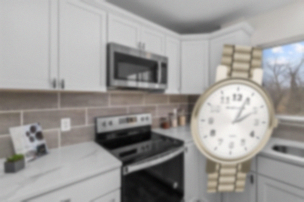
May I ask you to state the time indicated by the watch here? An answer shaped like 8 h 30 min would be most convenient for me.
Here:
2 h 04 min
